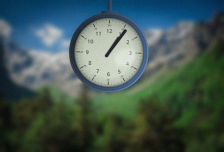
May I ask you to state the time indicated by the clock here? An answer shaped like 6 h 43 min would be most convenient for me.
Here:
1 h 06 min
